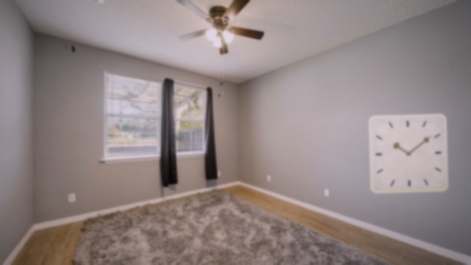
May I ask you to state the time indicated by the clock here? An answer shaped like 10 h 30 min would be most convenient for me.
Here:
10 h 09 min
